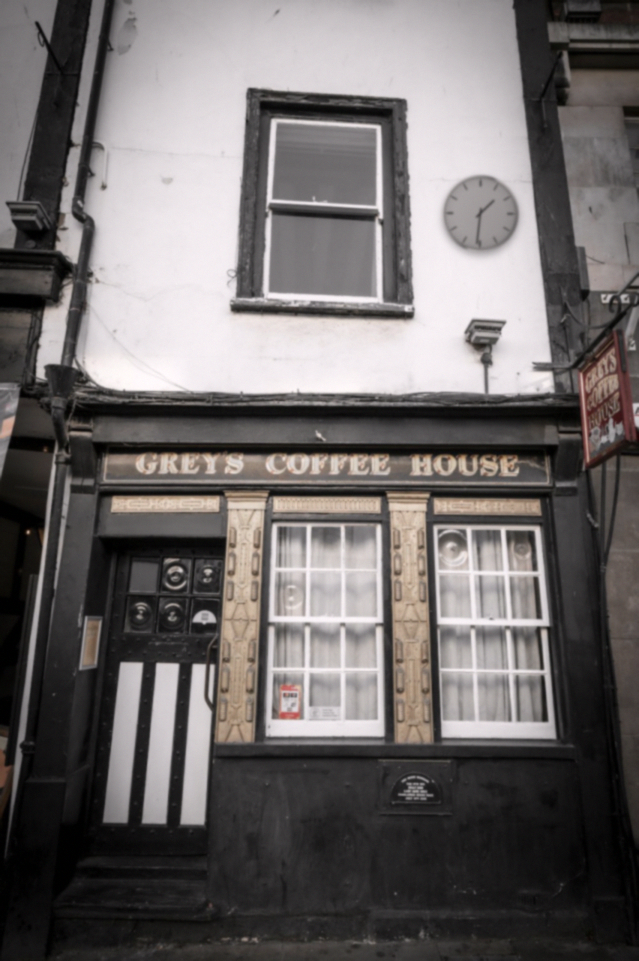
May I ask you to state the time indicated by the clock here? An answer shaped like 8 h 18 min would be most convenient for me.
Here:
1 h 31 min
